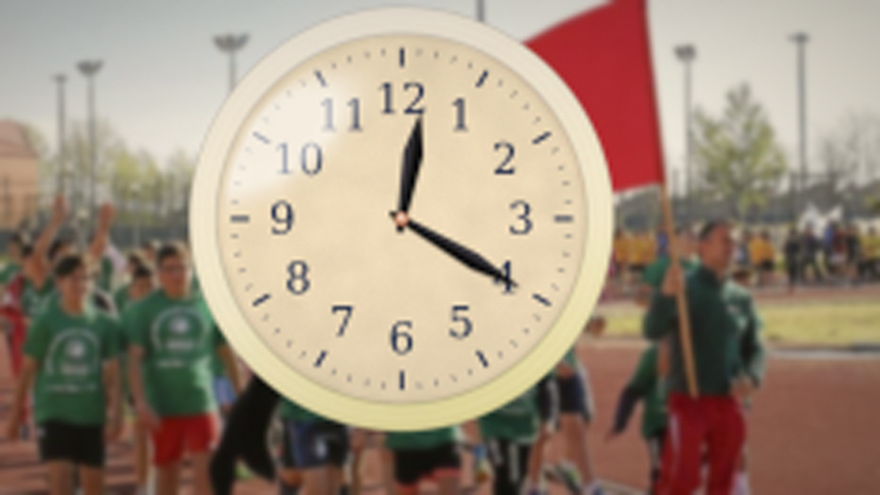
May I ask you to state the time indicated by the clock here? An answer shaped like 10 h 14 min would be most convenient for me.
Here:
12 h 20 min
